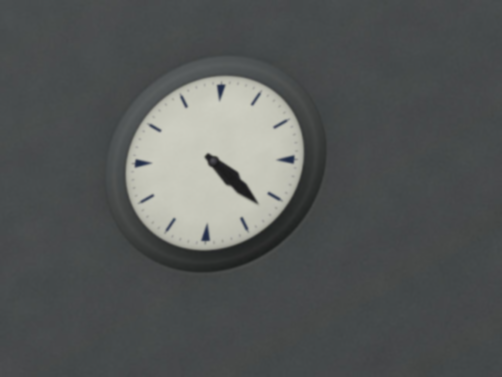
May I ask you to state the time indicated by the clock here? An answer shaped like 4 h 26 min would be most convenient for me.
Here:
4 h 22 min
